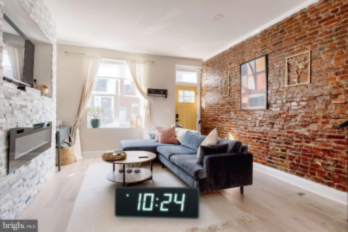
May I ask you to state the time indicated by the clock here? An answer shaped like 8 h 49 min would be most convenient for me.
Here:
10 h 24 min
